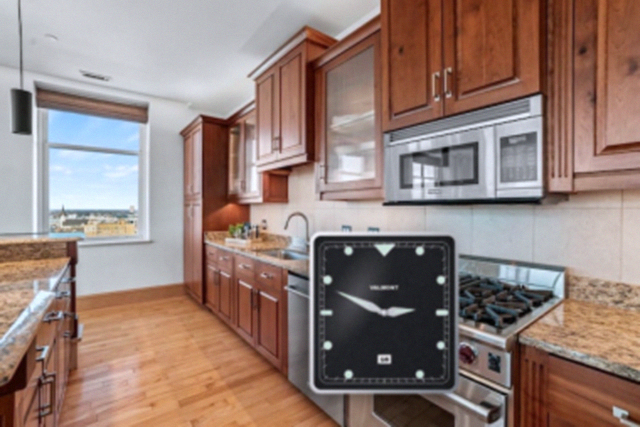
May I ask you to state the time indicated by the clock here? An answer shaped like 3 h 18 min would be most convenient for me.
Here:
2 h 49 min
